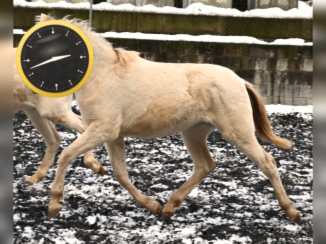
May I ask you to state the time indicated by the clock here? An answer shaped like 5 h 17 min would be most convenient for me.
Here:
2 h 42 min
